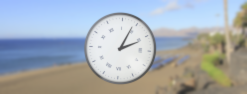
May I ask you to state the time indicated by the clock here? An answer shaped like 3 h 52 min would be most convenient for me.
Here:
3 h 09 min
